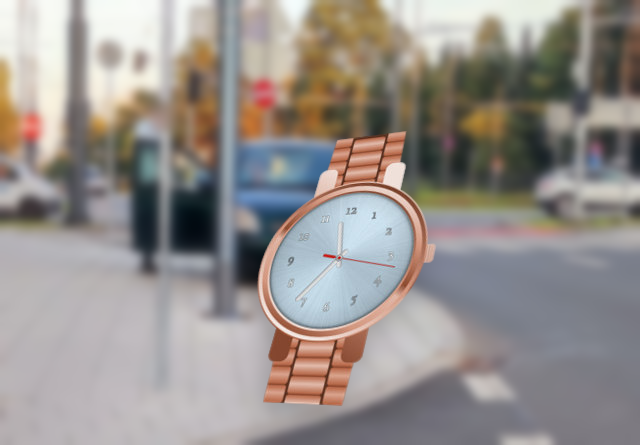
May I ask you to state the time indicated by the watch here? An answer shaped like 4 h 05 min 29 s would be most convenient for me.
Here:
11 h 36 min 17 s
